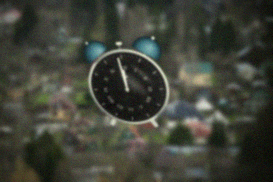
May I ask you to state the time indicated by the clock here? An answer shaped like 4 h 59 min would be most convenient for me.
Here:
11 h 59 min
